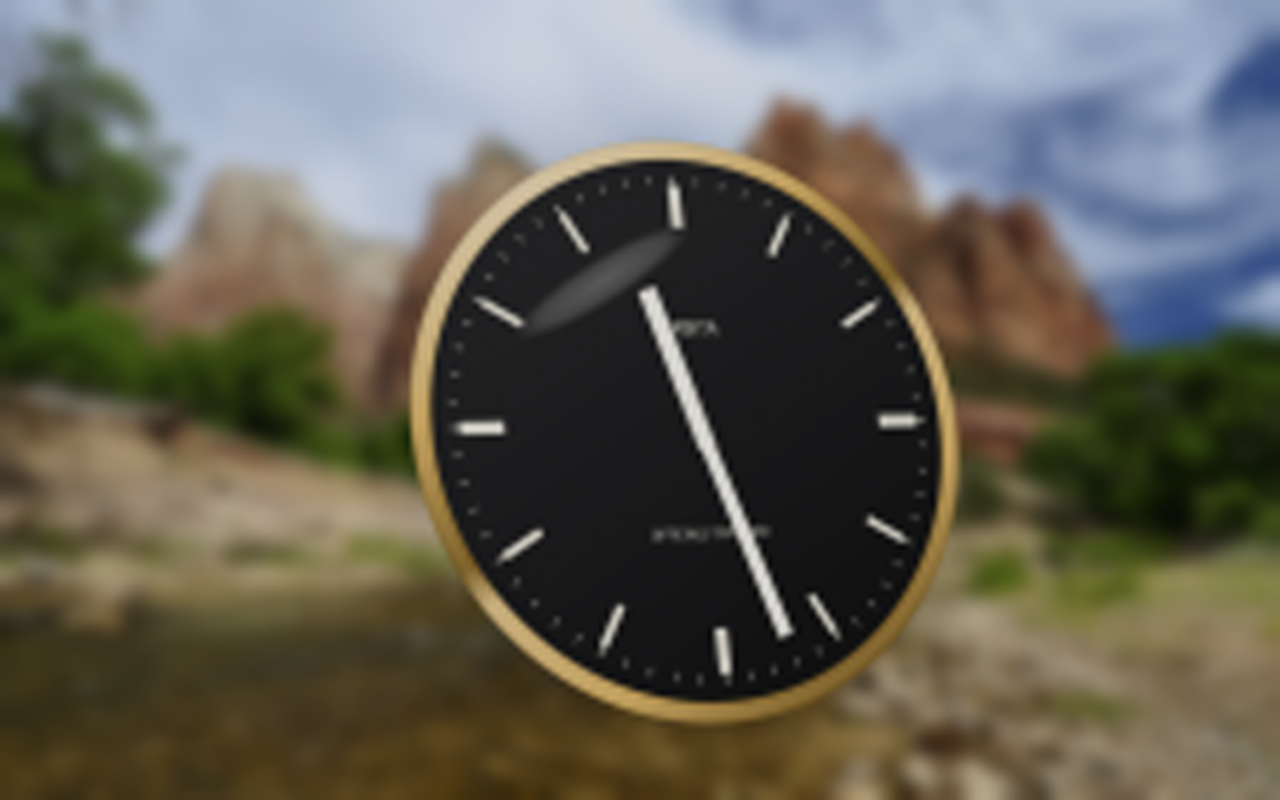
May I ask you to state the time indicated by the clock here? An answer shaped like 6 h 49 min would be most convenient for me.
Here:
11 h 27 min
